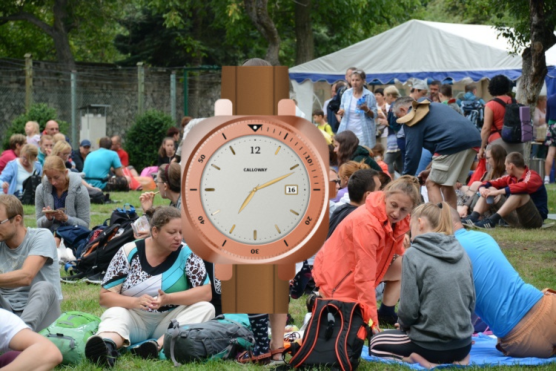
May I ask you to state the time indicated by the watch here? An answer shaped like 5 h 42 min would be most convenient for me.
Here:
7 h 11 min
